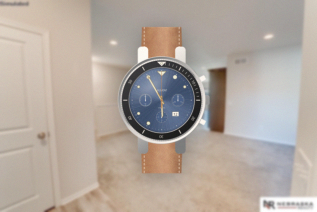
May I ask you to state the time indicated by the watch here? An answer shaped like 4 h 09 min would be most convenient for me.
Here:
5 h 55 min
